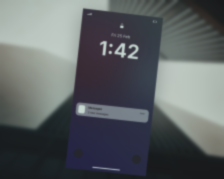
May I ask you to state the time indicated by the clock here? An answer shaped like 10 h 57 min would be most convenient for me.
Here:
1 h 42 min
